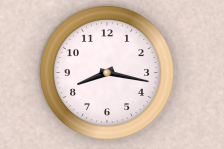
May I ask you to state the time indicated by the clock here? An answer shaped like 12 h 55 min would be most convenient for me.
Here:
8 h 17 min
